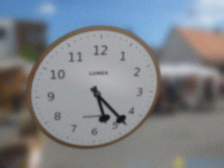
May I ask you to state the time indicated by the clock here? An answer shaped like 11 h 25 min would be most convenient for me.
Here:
5 h 23 min
